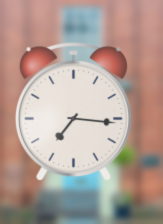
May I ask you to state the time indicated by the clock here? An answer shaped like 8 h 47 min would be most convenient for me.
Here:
7 h 16 min
